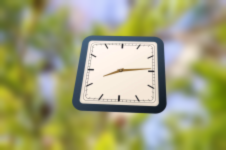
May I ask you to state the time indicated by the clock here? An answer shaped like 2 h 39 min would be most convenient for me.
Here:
8 h 14 min
